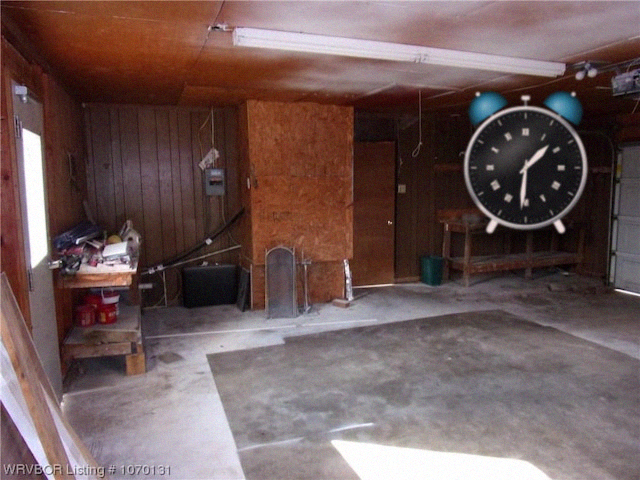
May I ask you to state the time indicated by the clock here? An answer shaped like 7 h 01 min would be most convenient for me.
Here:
1 h 31 min
